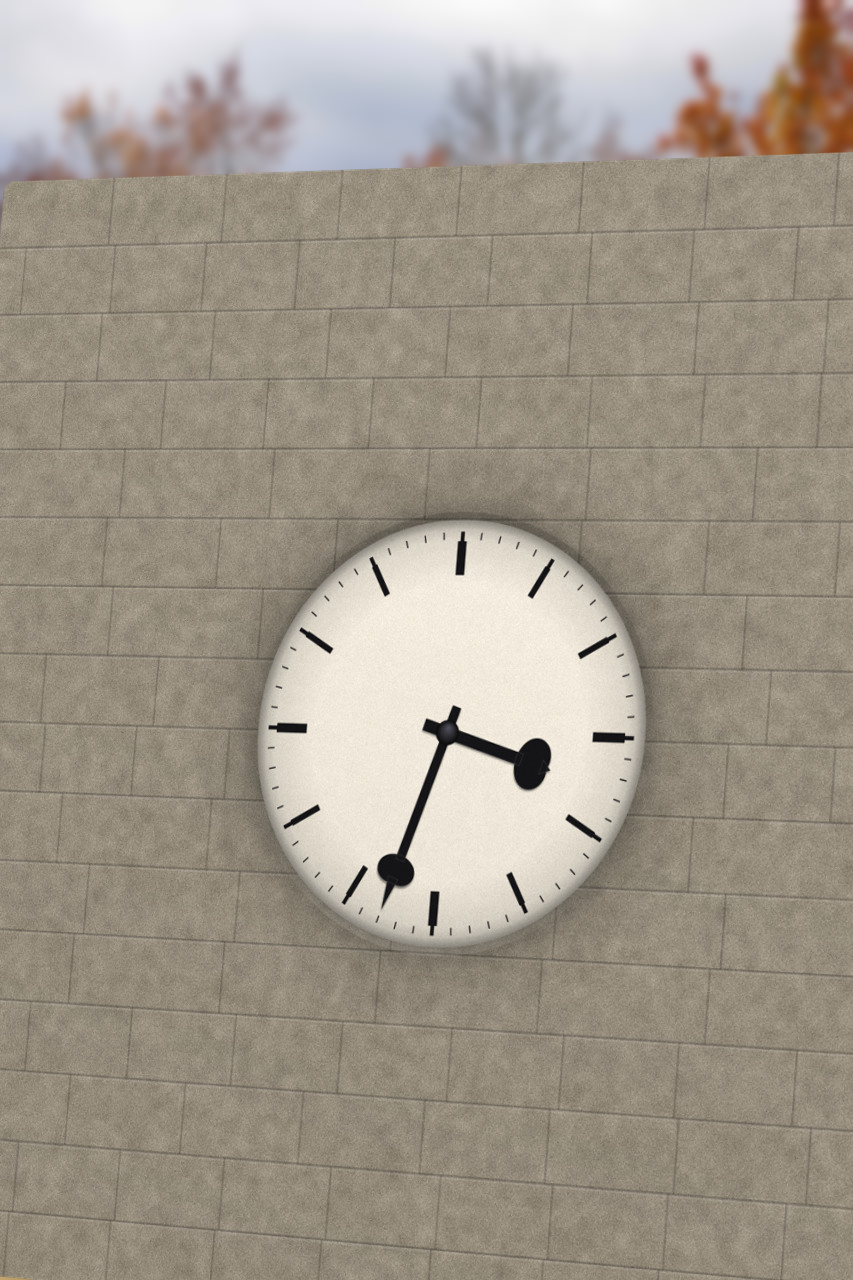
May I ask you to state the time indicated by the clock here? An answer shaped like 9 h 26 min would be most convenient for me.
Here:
3 h 33 min
